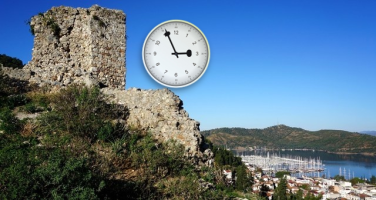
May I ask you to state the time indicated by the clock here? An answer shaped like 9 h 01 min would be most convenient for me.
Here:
2 h 56 min
